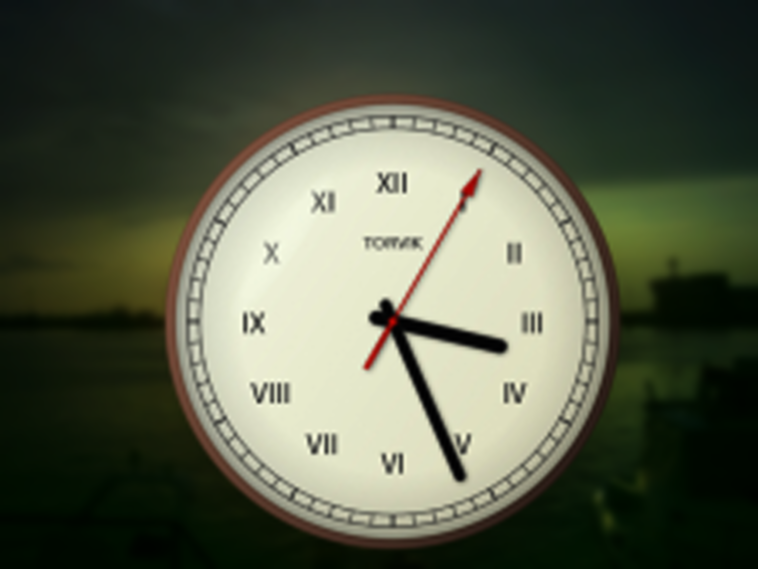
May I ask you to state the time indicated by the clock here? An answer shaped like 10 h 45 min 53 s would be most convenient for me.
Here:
3 h 26 min 05 s
